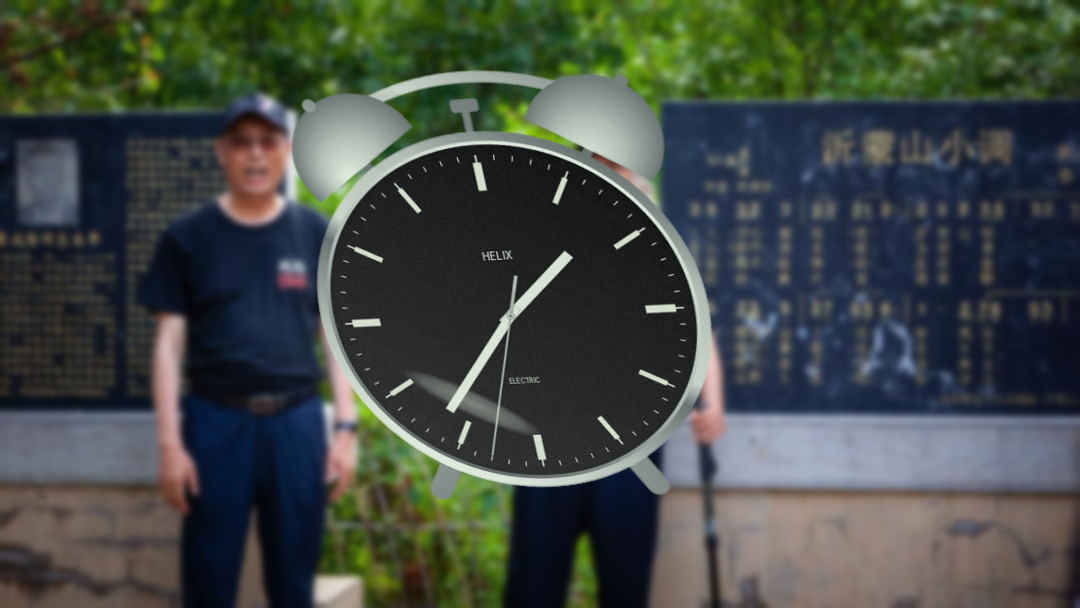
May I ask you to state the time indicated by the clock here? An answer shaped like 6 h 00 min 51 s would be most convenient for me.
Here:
1 h 36 min 33 s
